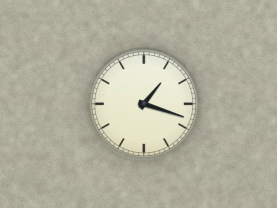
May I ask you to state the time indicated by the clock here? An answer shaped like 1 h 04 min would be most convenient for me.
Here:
1 h 18 min
